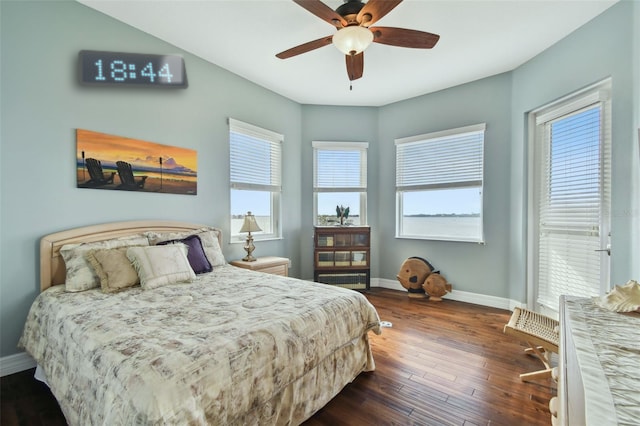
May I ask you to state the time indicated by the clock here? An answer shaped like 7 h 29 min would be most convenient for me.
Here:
18 h 44 min
